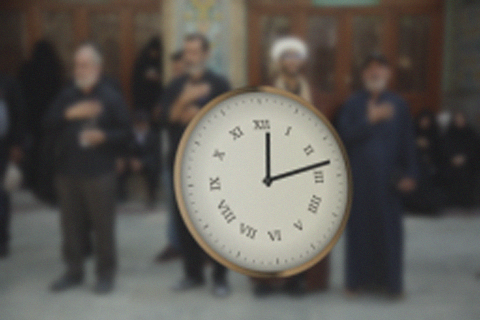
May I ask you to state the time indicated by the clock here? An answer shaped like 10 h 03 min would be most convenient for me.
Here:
12 h 13 min
